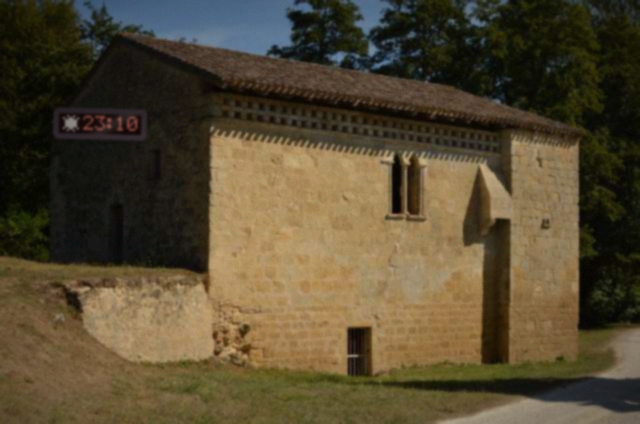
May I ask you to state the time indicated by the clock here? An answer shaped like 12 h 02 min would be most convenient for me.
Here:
23 h 10 min
